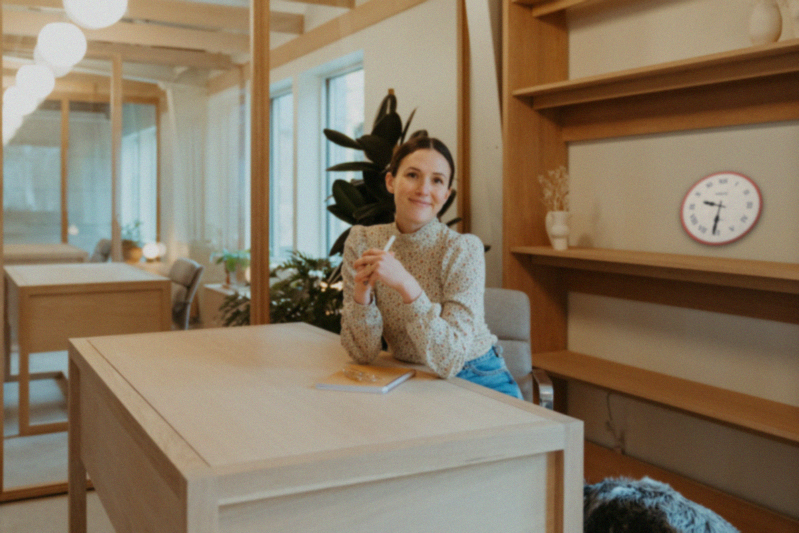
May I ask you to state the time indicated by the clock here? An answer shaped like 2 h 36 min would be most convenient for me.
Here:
9 h 31 min
